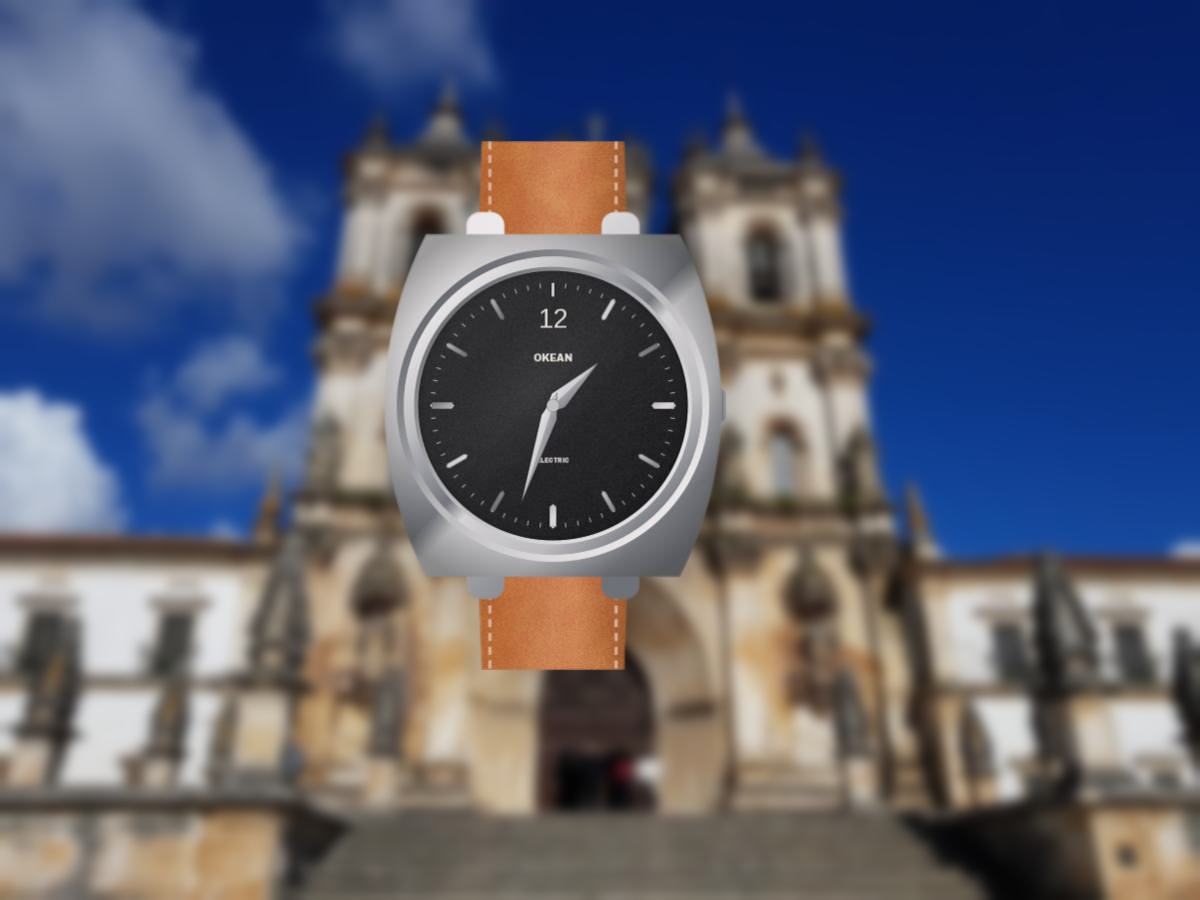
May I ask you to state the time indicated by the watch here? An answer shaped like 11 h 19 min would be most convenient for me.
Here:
1 h 33 min
